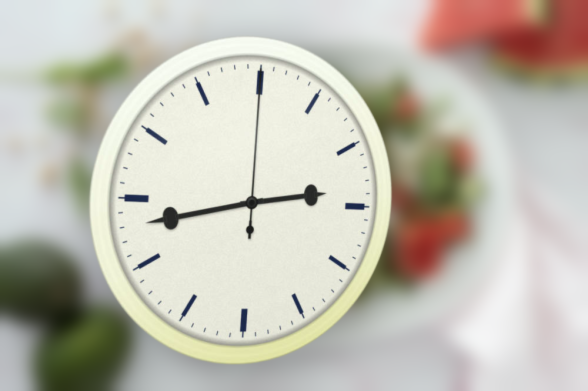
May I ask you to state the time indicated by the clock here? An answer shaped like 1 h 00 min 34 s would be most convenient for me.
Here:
2 h 43 min 00 s
